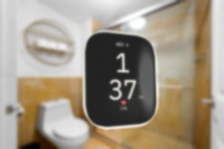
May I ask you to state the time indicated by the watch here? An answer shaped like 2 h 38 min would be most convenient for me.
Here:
1 h 37 min
